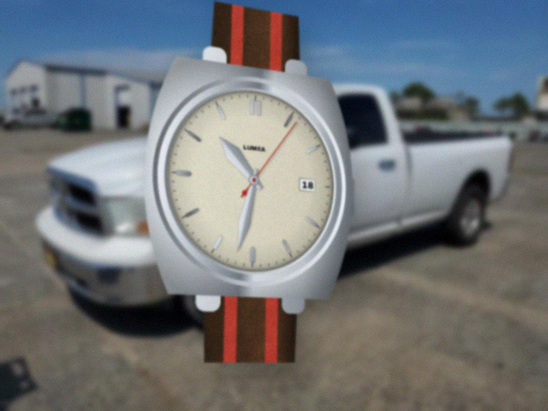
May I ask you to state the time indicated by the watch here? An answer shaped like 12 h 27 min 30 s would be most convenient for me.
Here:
10 h 32 min 06 s
